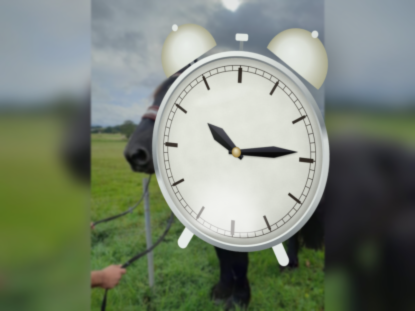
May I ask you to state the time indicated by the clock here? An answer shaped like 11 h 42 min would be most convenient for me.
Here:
10 h 14 min
